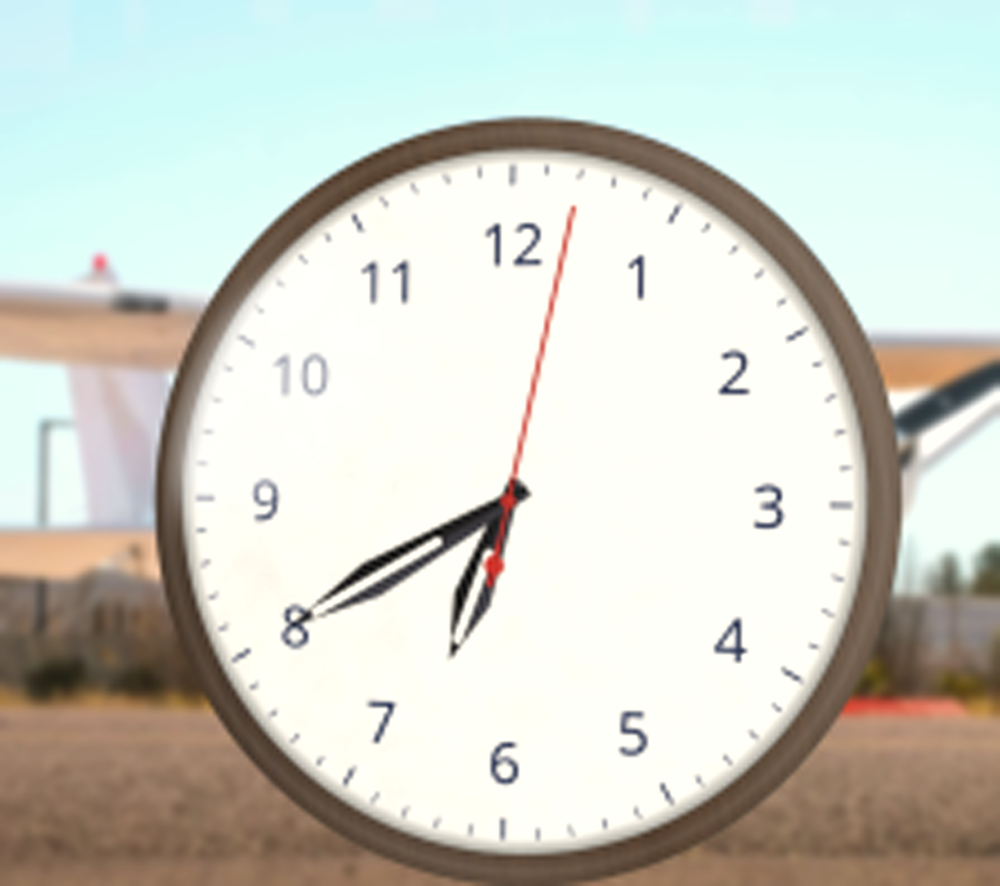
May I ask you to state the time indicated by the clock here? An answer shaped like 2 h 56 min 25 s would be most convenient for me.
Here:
6 h 40 min 02 s
